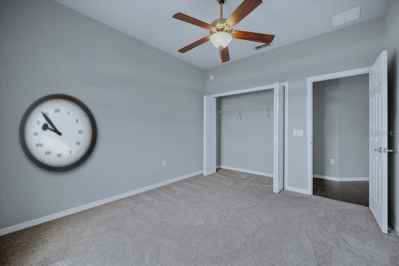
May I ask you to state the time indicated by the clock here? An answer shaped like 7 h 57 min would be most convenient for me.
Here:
9 h 54 min
